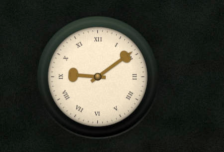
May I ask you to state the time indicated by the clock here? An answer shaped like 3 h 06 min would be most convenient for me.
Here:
9 h 09 min
